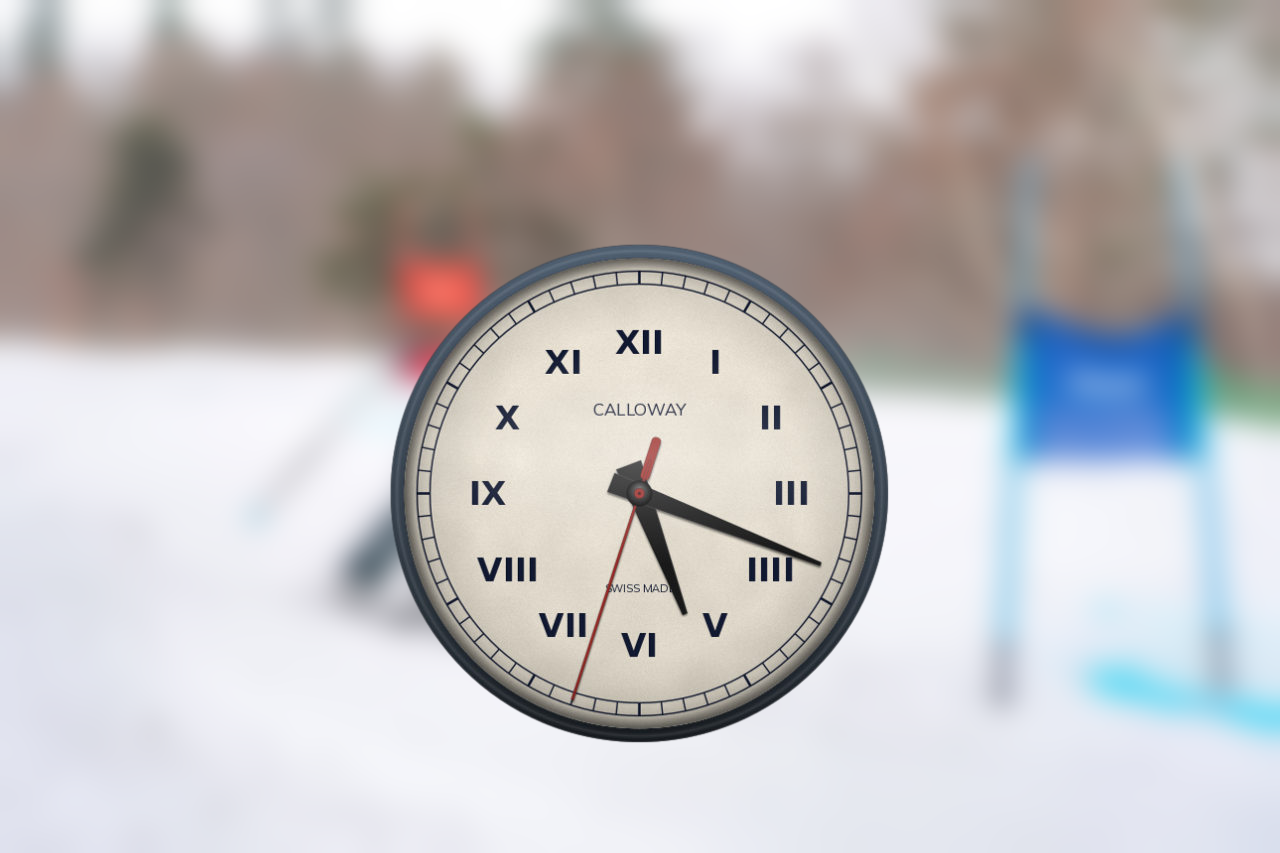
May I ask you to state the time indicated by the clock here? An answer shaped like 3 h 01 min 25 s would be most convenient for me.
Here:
5 h 18 min 33 s
